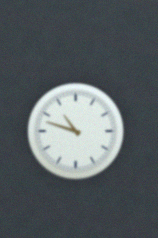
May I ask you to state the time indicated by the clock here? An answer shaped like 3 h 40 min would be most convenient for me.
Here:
10 h 48 min
